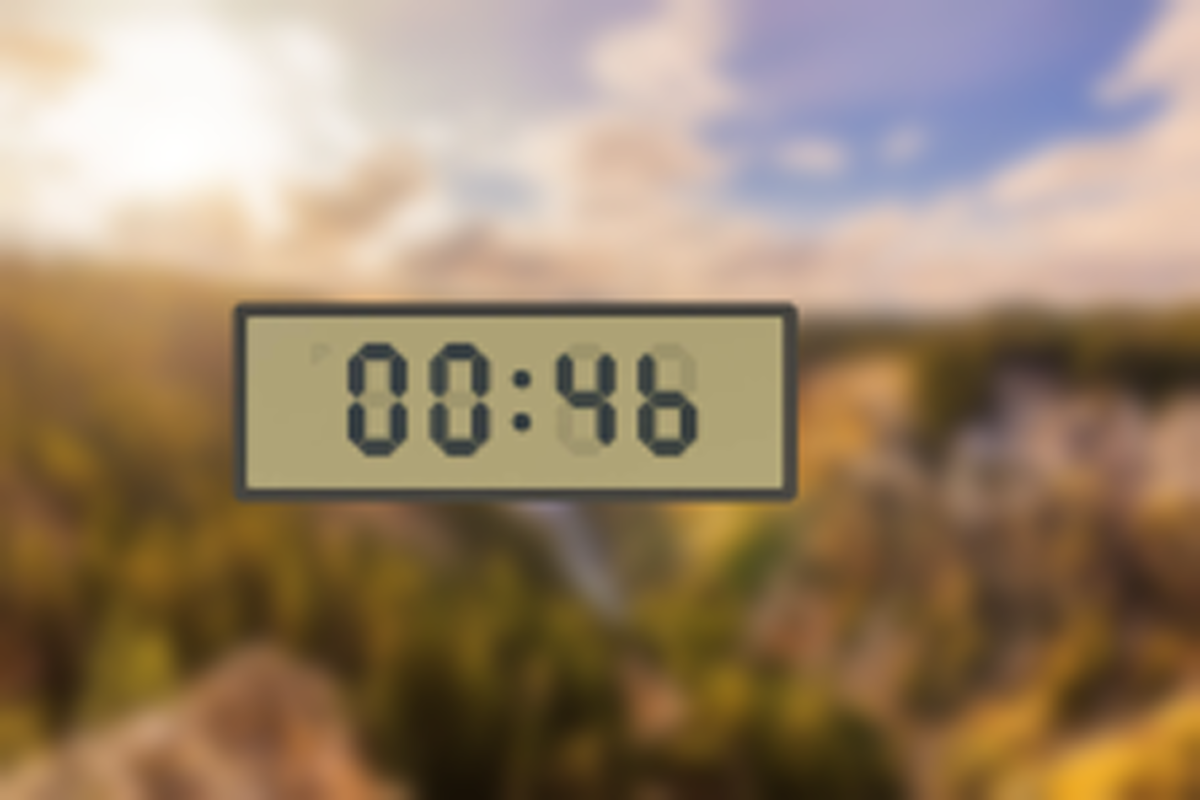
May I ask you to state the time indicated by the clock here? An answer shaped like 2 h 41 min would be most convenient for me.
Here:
0 h 46 min
